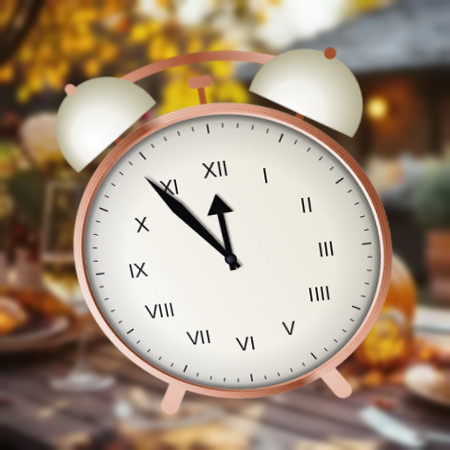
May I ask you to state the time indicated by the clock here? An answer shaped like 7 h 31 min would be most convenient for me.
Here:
11 h 54 min
